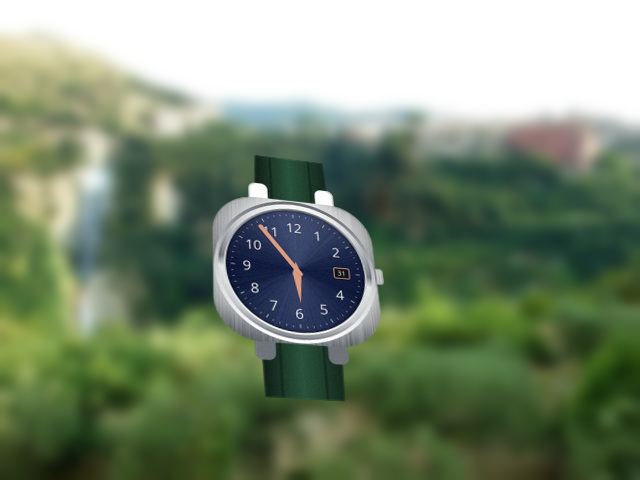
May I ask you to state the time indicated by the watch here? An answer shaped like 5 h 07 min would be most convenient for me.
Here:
5 h 54 min
